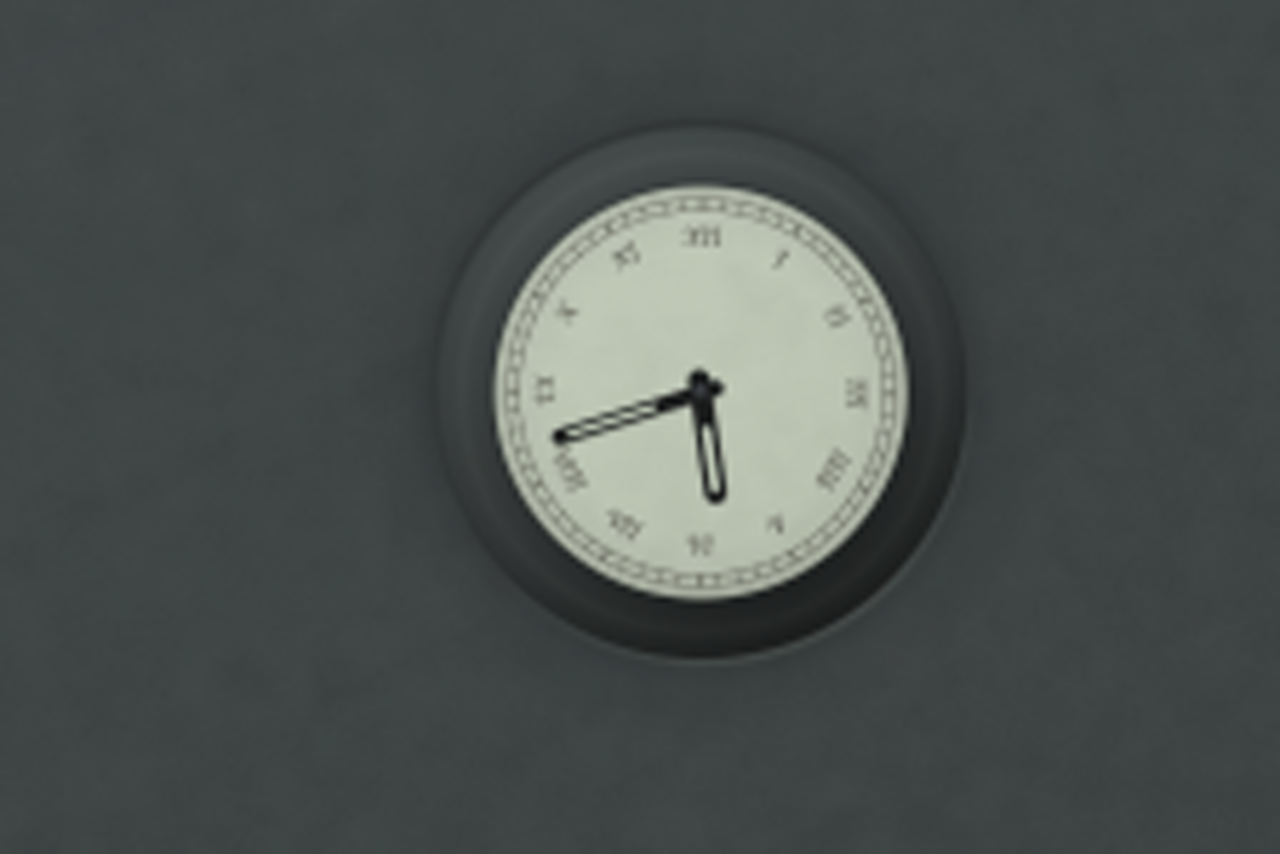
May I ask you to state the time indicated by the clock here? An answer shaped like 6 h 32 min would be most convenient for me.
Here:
5 h 42 min
